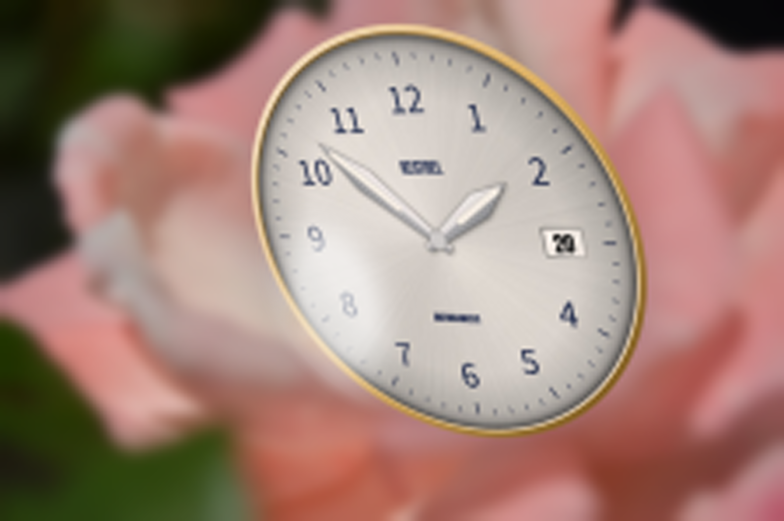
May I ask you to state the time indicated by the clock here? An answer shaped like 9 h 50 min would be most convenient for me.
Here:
1 h 52 min
